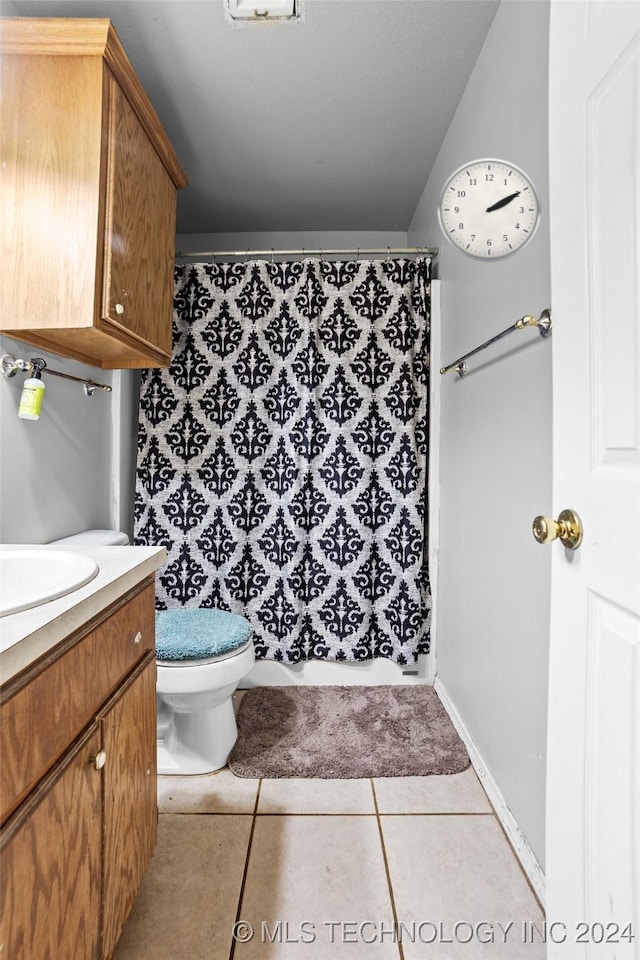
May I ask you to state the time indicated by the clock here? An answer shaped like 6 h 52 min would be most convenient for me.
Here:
2 h 10 min
